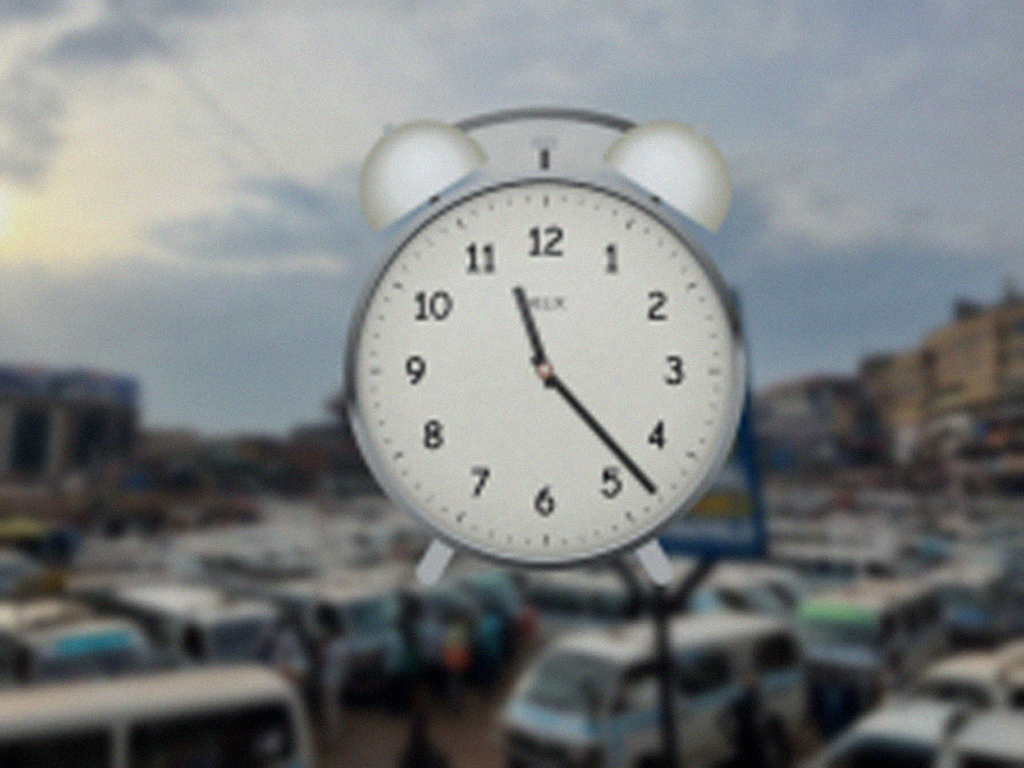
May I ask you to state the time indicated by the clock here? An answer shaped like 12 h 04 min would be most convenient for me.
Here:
11 h 23 min
